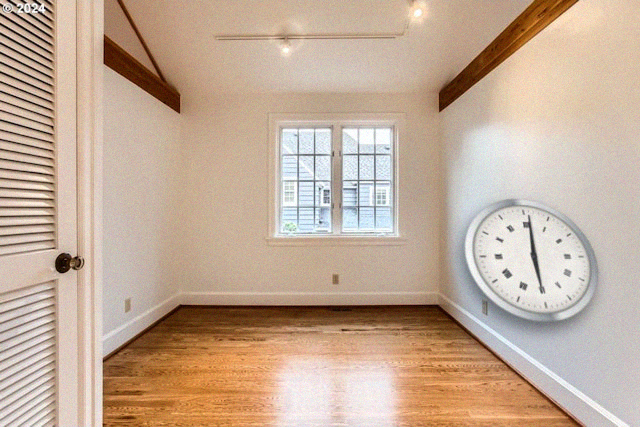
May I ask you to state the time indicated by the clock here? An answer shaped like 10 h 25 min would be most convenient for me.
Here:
6 h 01 min
